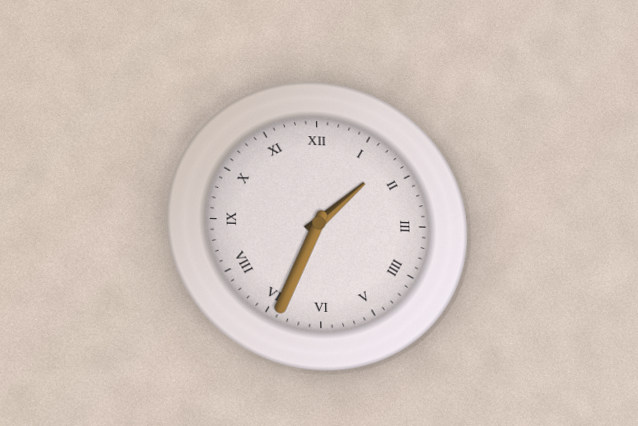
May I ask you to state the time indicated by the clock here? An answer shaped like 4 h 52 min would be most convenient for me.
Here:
1 h 34 min
